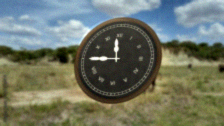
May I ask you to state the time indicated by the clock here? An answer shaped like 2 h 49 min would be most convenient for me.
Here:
11 h 45 min
